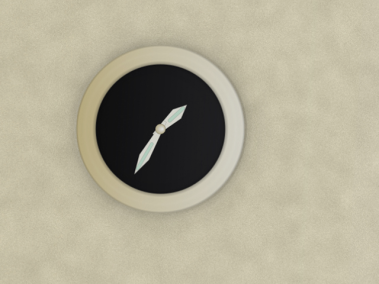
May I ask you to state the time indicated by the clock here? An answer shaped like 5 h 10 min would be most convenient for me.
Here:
1 h 35 min
